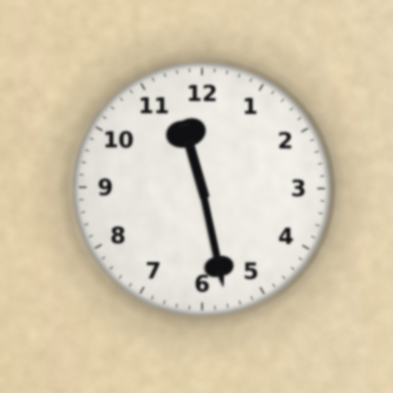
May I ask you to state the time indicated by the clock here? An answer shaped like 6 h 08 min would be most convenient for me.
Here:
11 h 28 min
